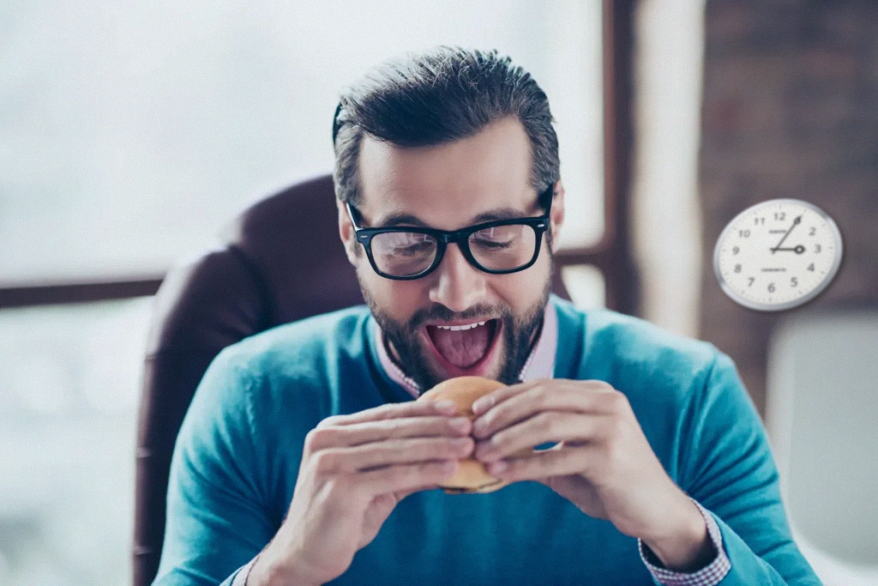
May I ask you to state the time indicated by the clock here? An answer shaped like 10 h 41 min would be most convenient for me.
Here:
3 h 05 min
